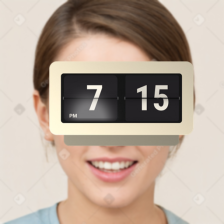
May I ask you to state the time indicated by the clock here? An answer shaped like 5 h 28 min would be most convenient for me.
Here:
7 h 15 min
